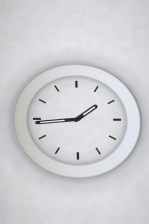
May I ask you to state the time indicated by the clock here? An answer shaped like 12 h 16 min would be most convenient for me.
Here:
1 h 44 min
